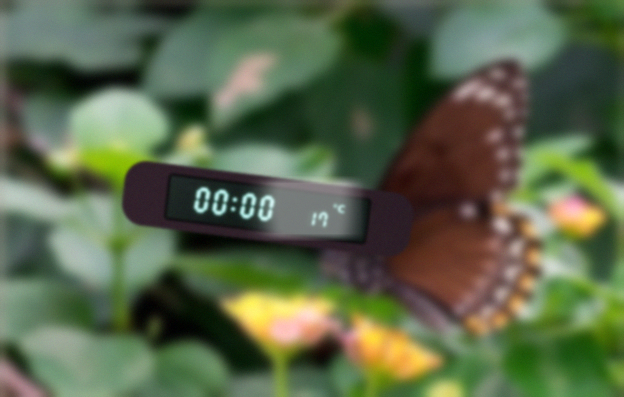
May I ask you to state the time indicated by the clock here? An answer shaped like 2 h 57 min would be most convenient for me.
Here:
0 h 00 min
